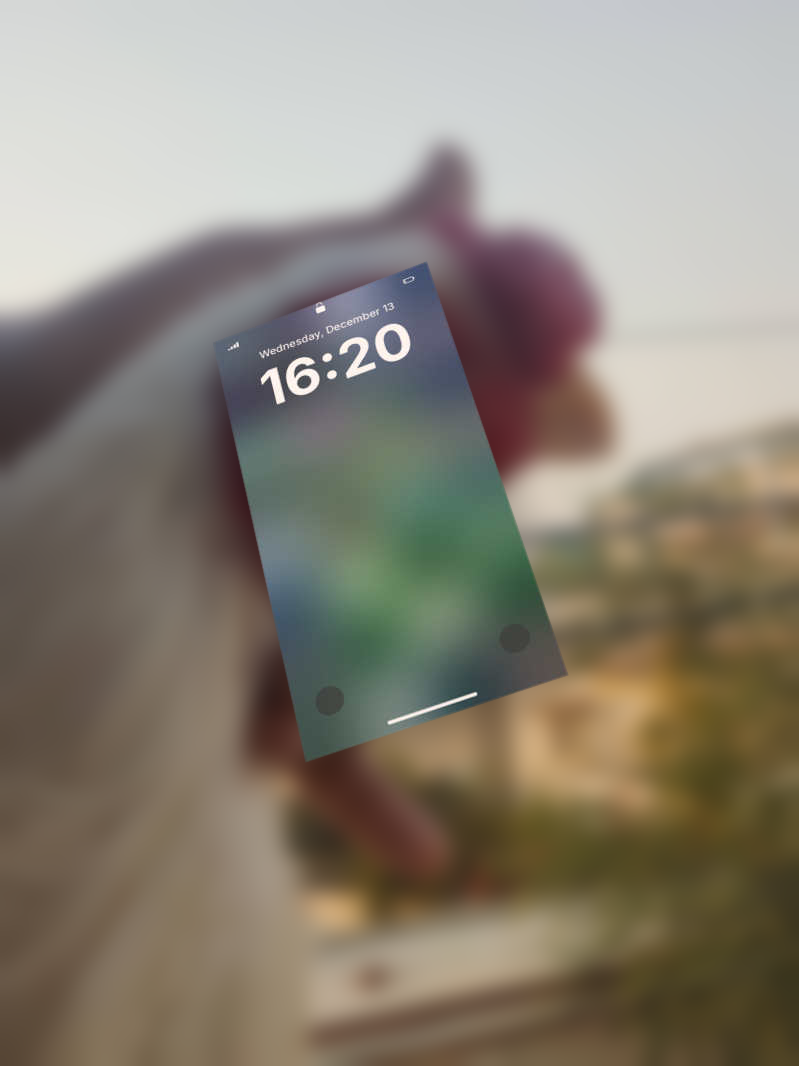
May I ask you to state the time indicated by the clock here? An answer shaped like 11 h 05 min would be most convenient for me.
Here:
16 h 20 min
